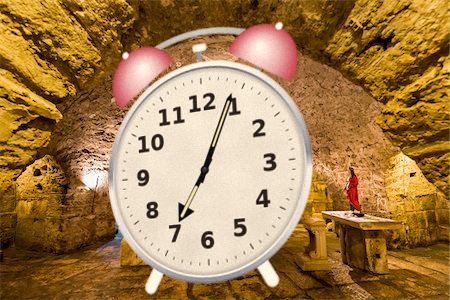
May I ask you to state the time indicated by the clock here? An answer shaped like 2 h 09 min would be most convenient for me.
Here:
7 h 04 min
